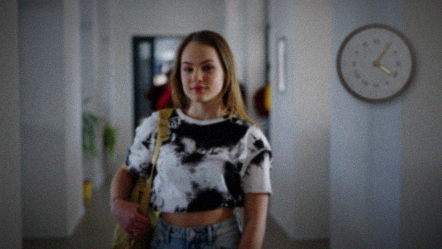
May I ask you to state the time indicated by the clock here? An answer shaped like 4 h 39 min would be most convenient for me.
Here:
4 h 06 min
